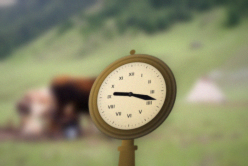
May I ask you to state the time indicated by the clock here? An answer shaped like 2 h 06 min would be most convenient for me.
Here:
9 h 18 min
